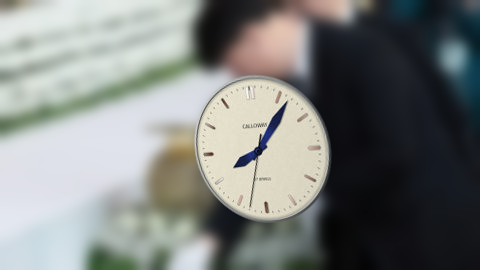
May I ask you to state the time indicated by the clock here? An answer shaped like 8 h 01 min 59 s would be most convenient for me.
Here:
8 h 06 min 33 s
